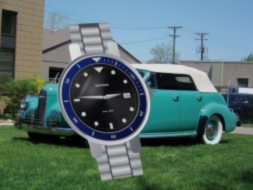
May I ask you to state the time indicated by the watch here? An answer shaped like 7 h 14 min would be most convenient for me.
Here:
2 h 46 min
